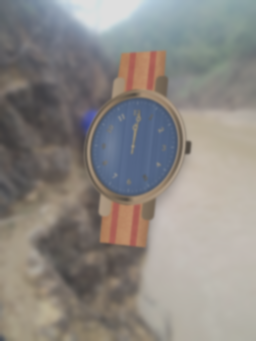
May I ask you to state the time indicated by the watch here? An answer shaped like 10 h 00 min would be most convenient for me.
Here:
12 h 01 min
